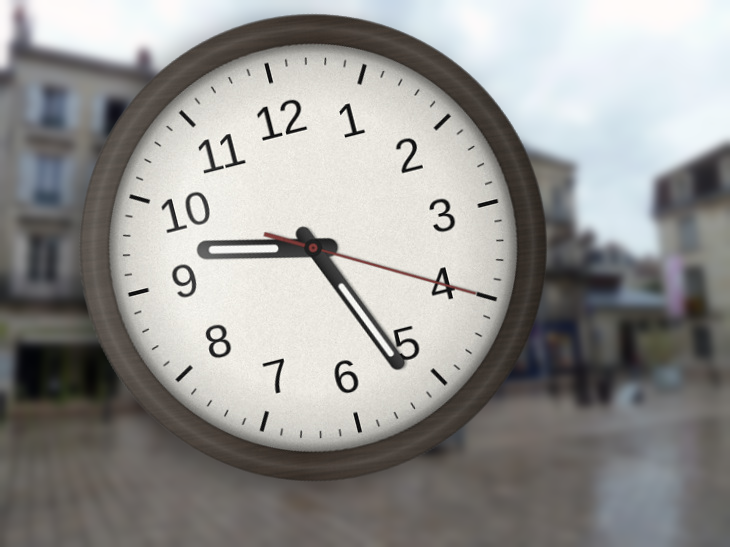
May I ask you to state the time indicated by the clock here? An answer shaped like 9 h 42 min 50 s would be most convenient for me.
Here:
9 h 26 min 20 s
